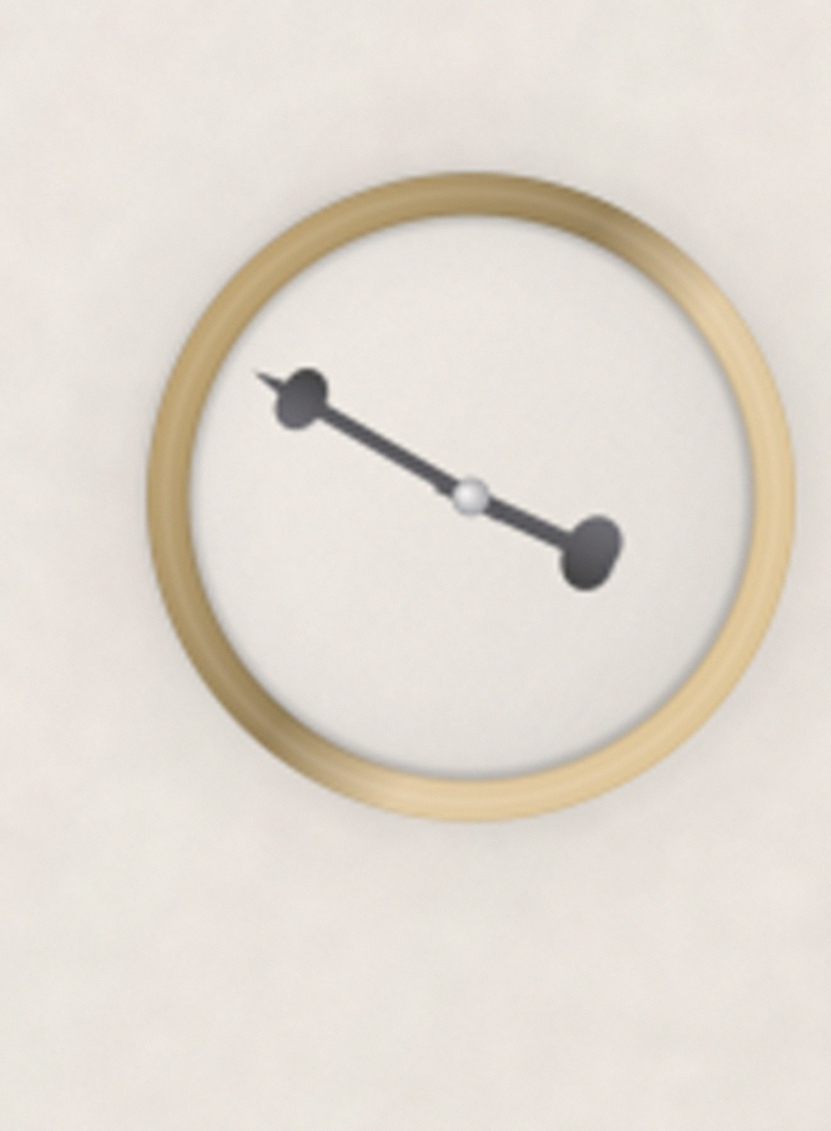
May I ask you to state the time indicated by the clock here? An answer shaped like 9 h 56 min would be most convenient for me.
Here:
3 h 50 min
